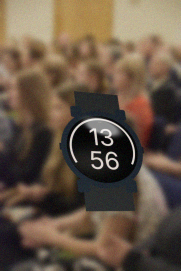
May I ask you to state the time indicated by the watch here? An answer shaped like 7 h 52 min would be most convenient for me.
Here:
13 h 56 min
